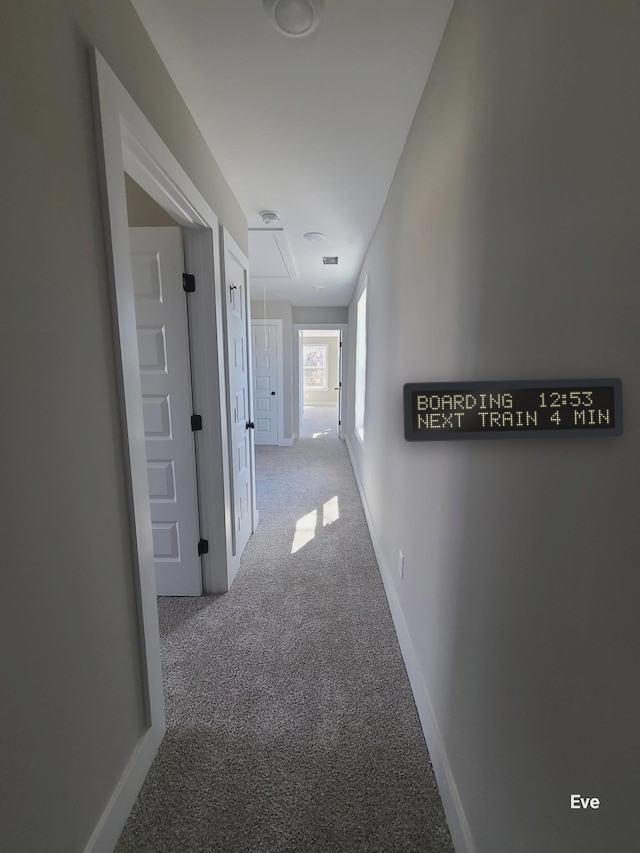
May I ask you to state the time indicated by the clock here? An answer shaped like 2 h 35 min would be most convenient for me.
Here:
12 h 53 min
